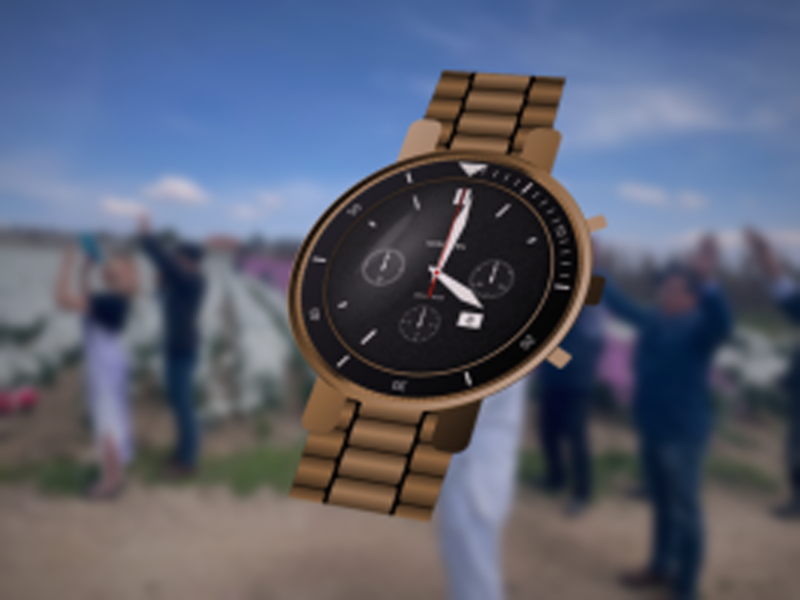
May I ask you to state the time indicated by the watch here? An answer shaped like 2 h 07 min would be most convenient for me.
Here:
4 h 01 min
